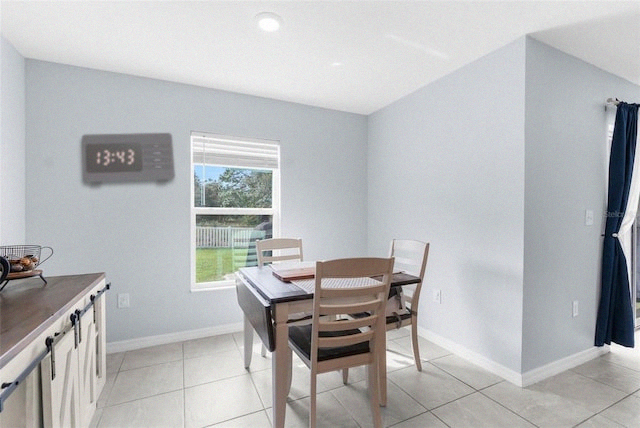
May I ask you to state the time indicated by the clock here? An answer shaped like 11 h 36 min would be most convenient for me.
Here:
13 h 43 min
